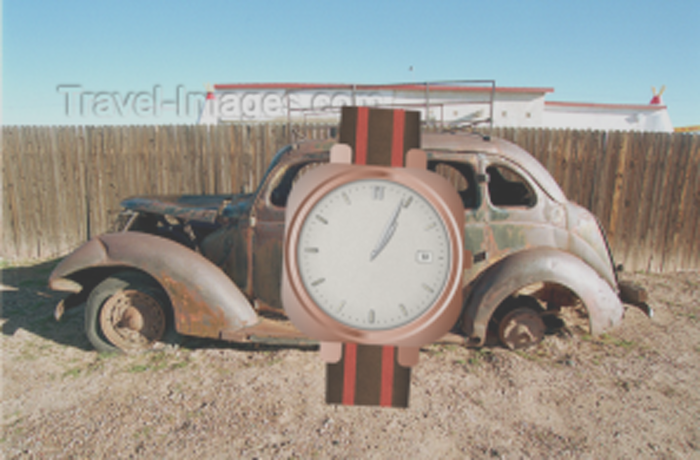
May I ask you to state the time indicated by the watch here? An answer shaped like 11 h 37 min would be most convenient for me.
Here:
1 h 04 min
